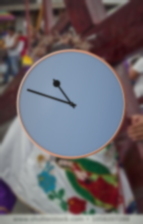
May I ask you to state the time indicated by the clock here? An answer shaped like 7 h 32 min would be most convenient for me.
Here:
10 h 48 min
